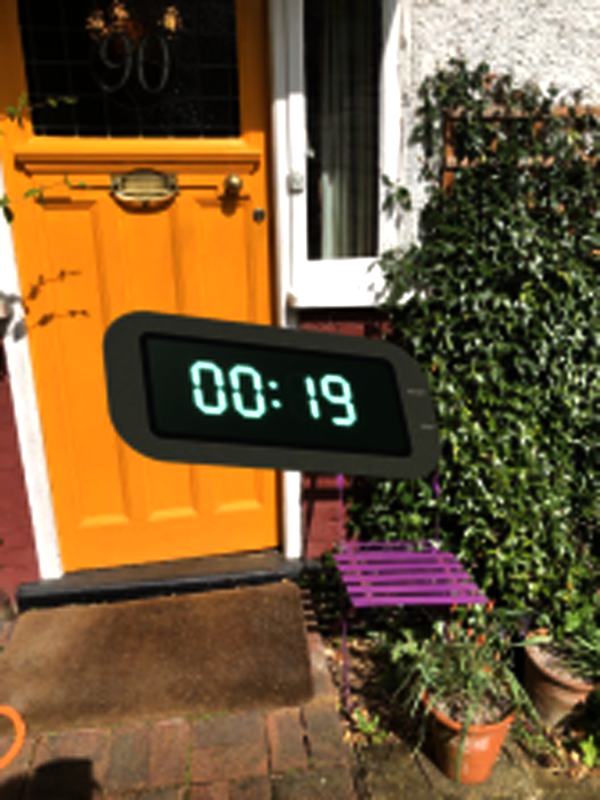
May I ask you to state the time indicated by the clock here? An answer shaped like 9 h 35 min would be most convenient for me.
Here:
0 h 19 min
